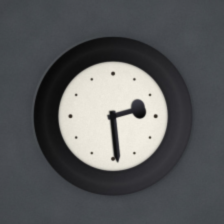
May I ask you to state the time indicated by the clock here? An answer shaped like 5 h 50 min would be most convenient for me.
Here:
2 h 29 min
